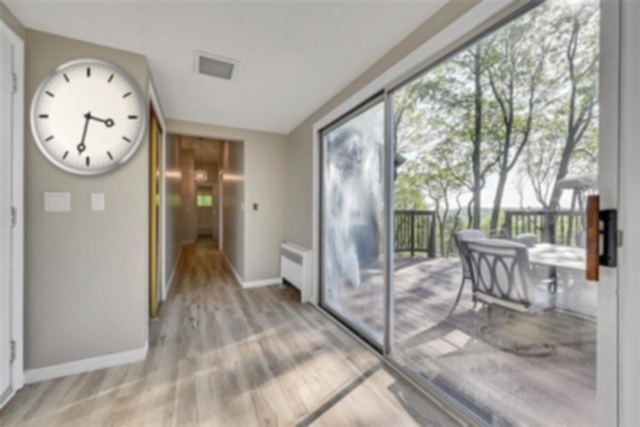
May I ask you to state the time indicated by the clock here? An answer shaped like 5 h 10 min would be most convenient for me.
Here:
3 h 32 min
